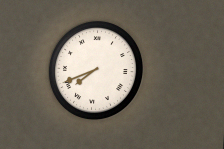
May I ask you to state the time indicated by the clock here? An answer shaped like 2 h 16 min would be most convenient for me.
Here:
7 h 41 min
